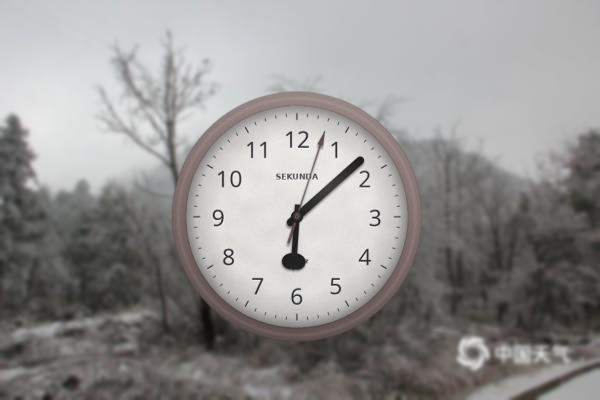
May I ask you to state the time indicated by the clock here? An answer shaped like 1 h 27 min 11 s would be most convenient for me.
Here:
6 h 08 min 03 s
